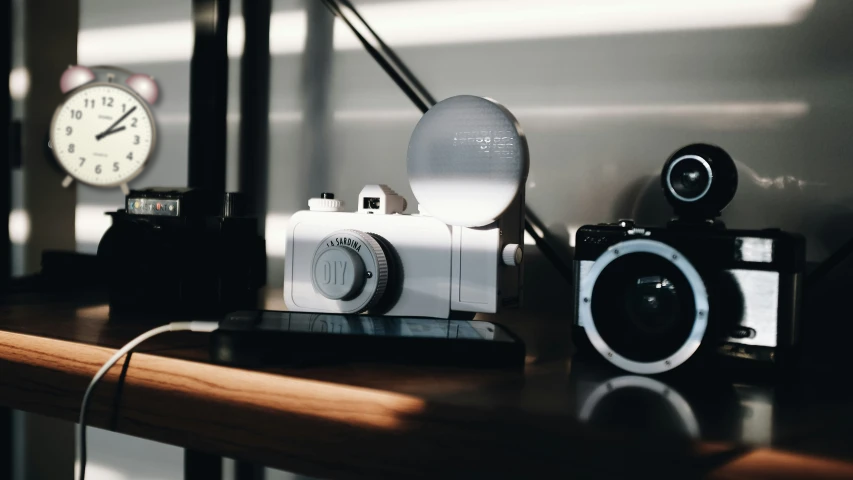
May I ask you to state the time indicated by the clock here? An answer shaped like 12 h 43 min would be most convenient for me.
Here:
2 h 07 min
